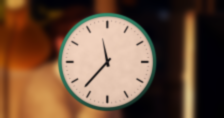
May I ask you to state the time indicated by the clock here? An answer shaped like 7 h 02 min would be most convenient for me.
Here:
11 h 37 min
